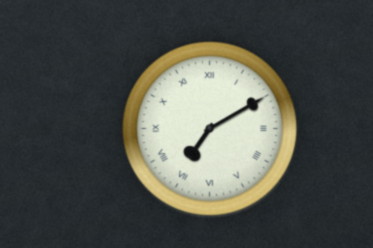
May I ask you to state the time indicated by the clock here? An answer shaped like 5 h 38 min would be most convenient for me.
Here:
7 h 10 min
